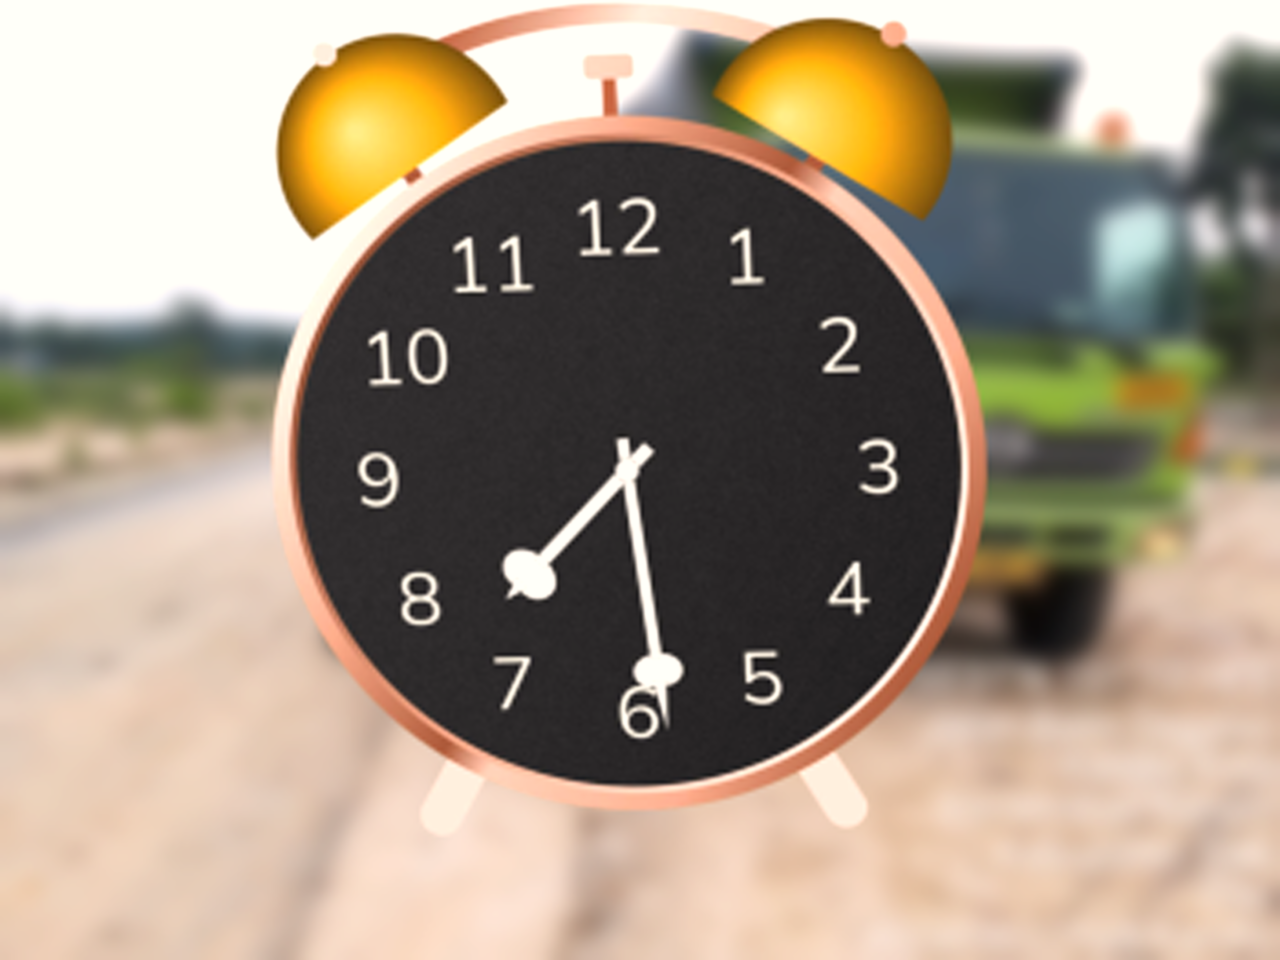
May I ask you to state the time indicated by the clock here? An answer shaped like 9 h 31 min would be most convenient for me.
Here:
7 h 29 min
